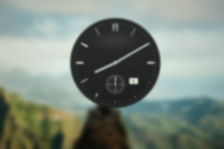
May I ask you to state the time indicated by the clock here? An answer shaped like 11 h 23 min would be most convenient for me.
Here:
8 h 10 min
